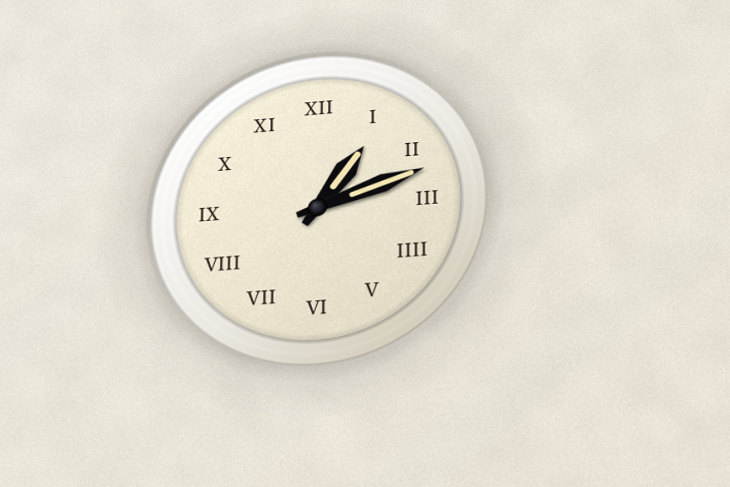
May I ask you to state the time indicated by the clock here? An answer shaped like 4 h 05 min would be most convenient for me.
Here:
1 h 12 min
